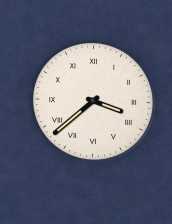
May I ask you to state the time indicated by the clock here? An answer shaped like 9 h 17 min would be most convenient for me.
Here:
3 h 38 min
